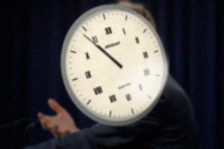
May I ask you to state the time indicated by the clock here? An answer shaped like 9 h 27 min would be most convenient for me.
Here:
10 h 54 min
